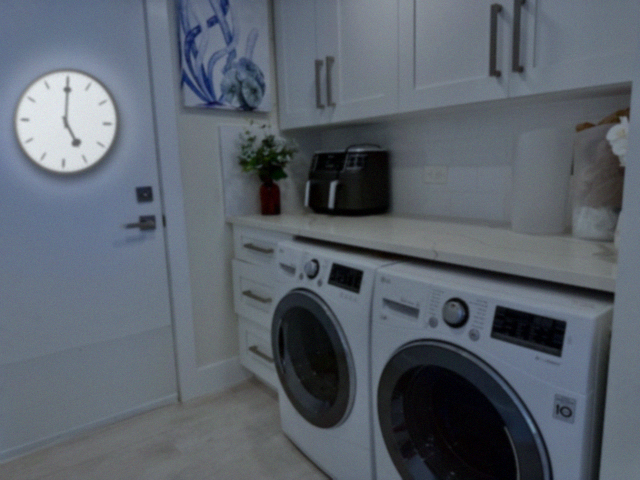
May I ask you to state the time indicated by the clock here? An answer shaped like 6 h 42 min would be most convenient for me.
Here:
5 h 00 min
